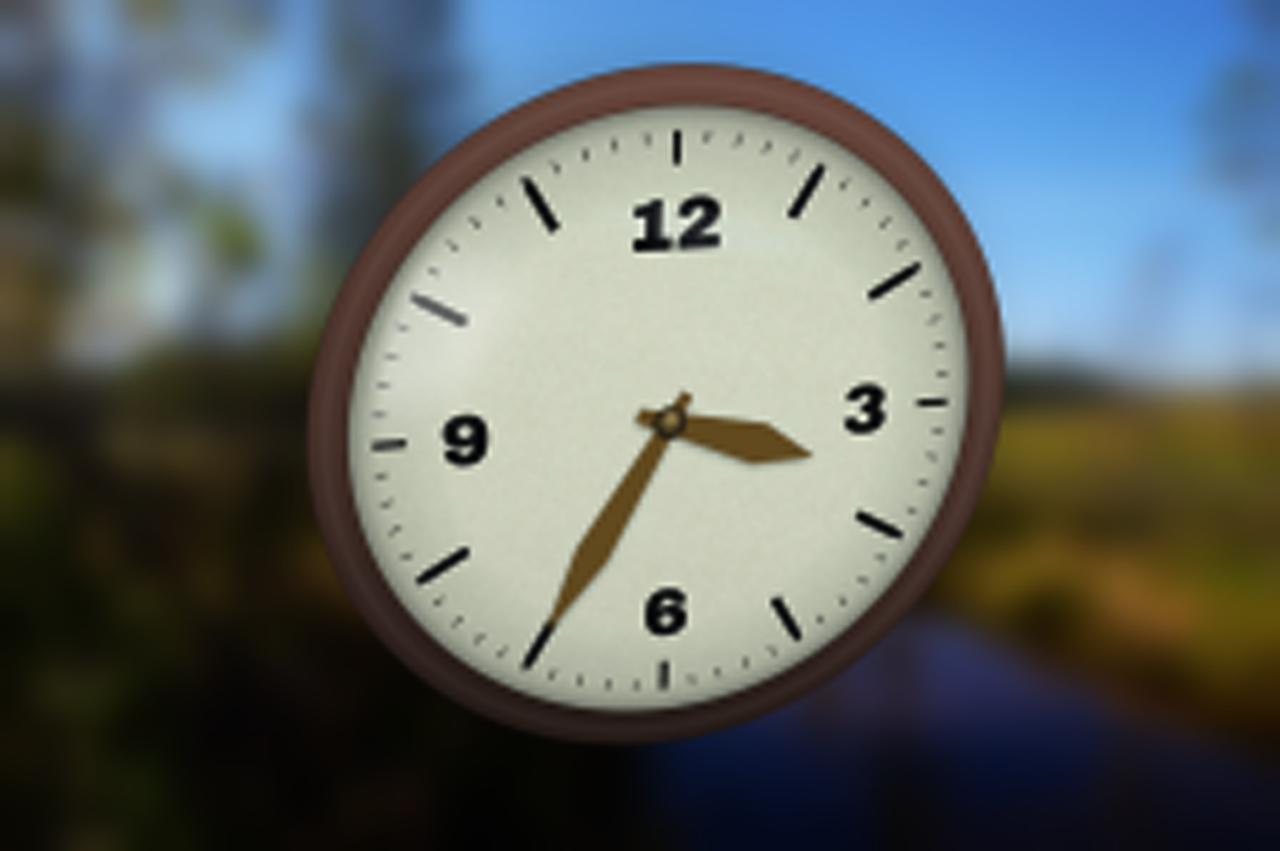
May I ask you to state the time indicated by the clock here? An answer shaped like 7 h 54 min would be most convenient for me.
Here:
3 h 35 min
